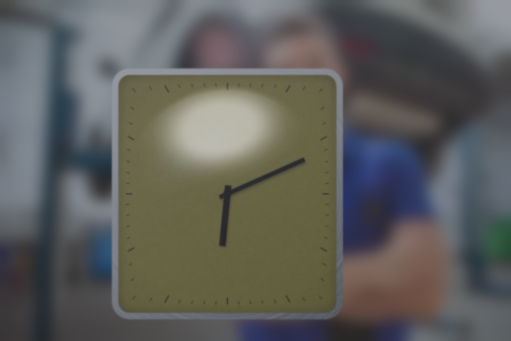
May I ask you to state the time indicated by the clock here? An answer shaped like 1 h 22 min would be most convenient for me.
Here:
6 h 11 min
